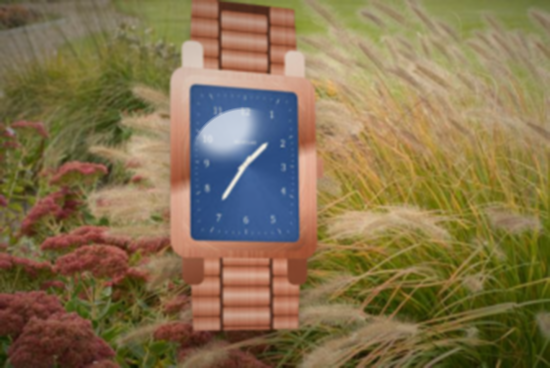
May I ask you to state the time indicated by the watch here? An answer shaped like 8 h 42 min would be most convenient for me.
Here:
1 h 36 min
